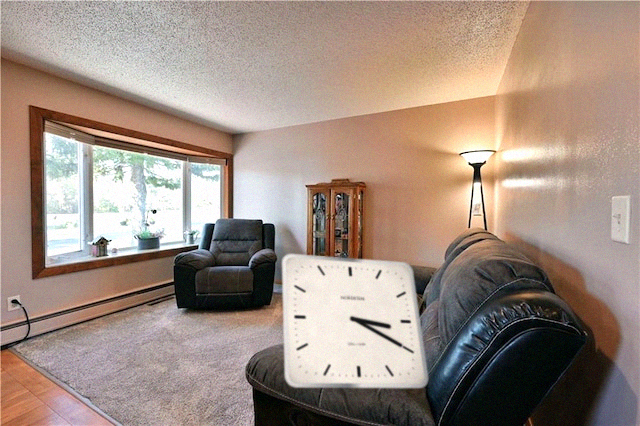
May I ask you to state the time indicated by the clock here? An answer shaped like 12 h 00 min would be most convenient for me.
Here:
3 h 20 min
